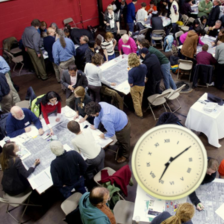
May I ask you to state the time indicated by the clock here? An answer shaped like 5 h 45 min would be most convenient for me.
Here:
7 h 10 min
